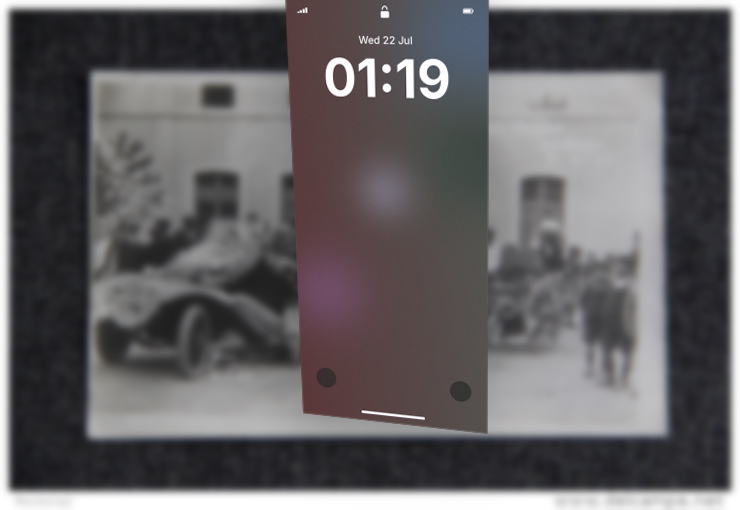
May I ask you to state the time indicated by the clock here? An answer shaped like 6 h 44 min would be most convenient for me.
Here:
1 h 19 min
